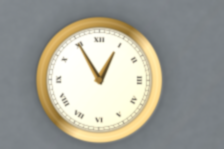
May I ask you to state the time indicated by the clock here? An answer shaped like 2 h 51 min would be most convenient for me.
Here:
12 h 55 min
